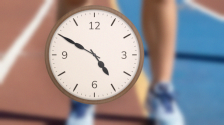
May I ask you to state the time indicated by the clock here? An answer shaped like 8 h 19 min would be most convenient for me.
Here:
4 h 50 min
